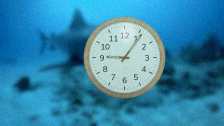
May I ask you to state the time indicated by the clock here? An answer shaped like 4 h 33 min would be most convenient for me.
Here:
9 h 06 min
